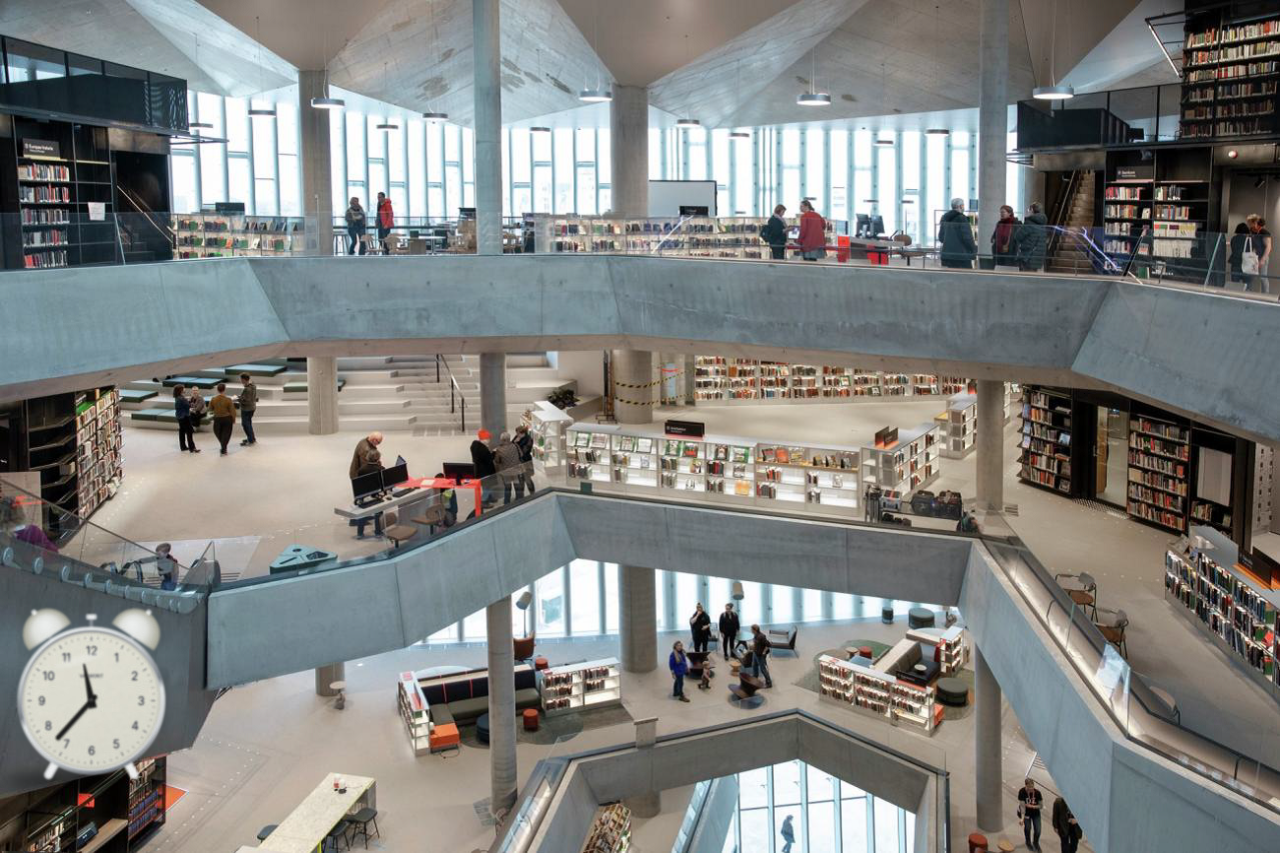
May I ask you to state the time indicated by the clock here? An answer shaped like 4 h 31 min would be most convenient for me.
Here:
11 h 37 min
